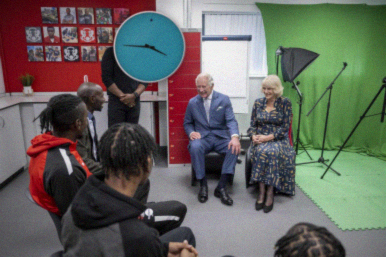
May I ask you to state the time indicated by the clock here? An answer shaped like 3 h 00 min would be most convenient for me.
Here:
3 h 45 min
